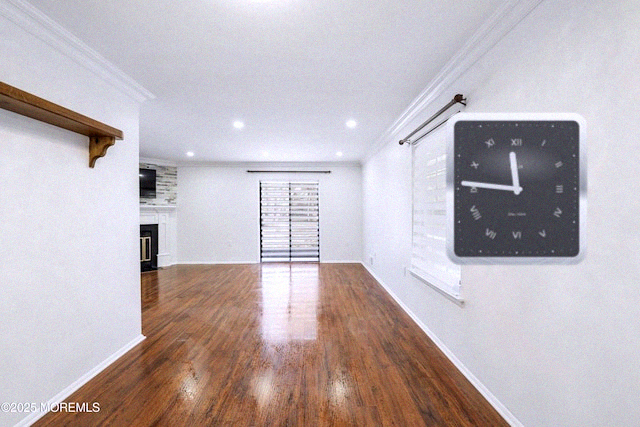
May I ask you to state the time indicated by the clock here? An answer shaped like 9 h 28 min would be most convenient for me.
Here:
11 h 46 min
